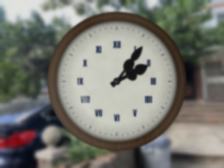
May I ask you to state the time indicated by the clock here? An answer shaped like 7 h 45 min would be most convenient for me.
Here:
2 h 06 min
